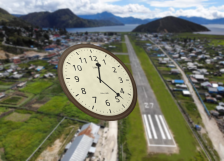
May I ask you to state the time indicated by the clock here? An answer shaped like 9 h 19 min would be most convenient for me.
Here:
12 h 23 min
